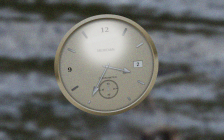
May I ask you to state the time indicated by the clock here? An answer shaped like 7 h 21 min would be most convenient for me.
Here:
3 h 35 min
